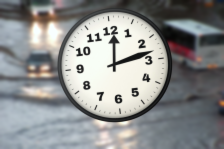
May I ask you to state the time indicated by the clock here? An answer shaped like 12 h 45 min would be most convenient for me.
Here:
12 h 13 min
